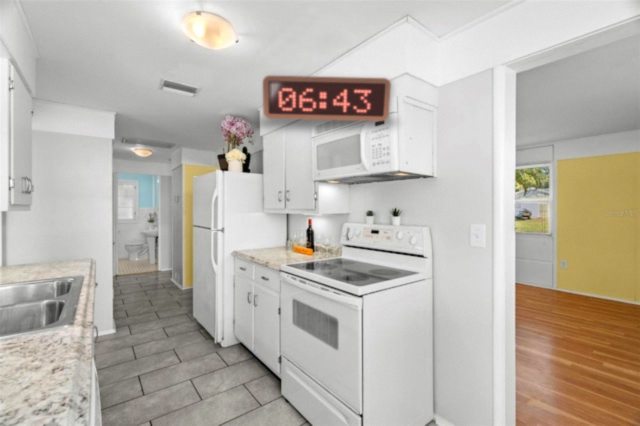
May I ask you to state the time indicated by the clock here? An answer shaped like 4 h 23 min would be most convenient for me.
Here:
6 h 43 min
